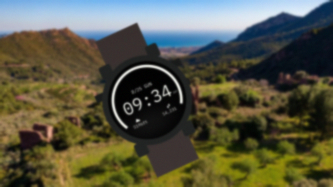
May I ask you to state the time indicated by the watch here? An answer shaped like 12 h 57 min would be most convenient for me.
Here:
9 h 34 min
